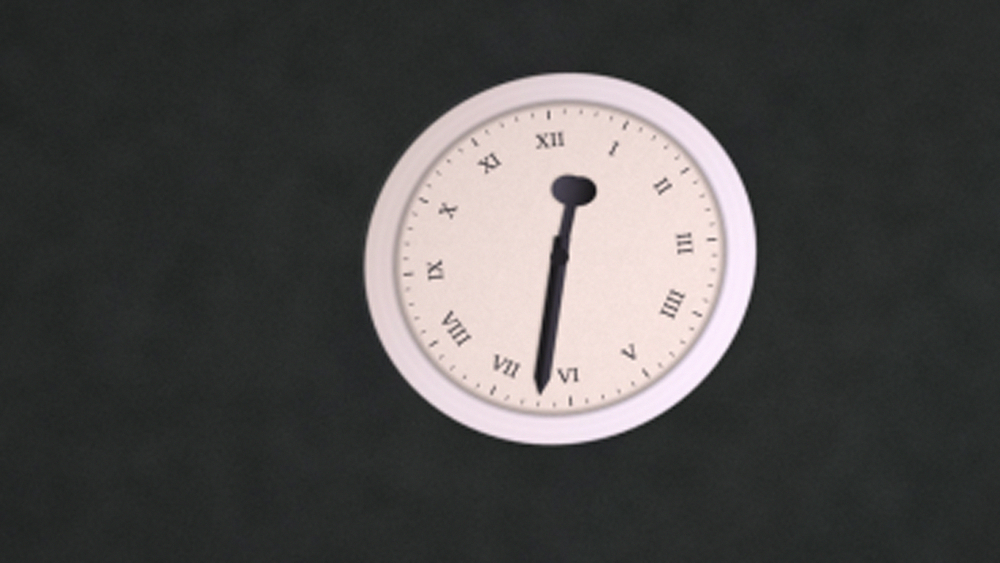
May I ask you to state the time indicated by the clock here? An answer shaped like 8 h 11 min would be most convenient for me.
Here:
12 h 32 min
